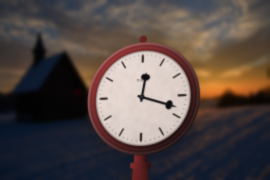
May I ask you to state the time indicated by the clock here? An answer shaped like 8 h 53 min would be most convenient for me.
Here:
12 h 18 min
